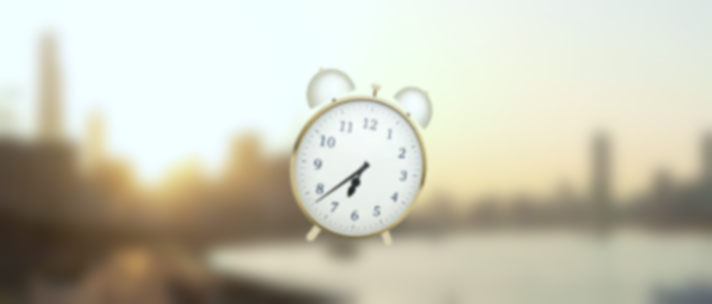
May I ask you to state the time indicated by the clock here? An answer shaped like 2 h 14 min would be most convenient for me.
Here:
6 h 38 min
